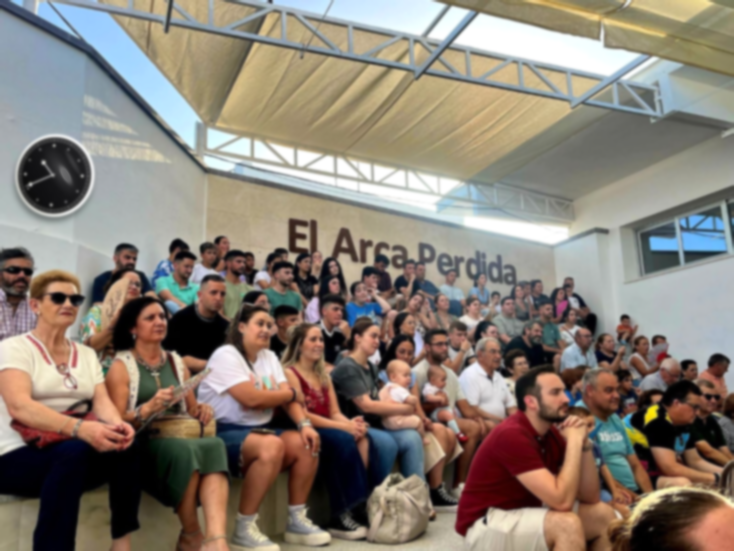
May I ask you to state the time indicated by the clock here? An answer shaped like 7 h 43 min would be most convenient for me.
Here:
10 h 41 min
